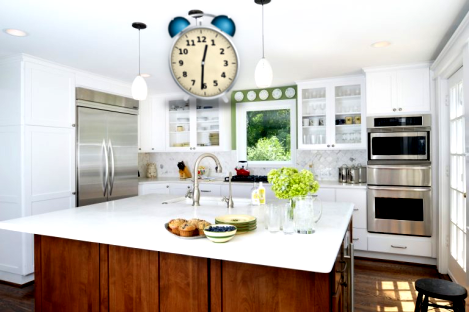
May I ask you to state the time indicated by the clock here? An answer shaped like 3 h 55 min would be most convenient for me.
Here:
12 h 31 min
